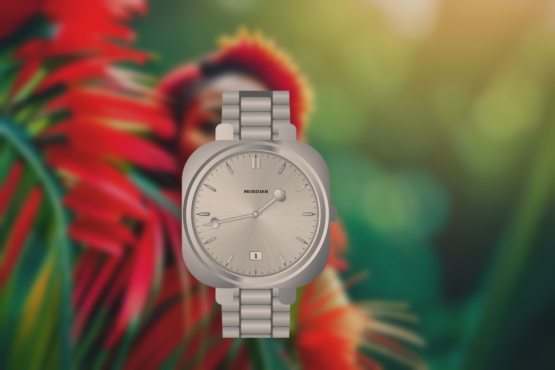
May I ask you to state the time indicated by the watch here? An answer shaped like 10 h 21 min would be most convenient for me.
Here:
1 h 43 min
